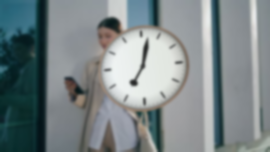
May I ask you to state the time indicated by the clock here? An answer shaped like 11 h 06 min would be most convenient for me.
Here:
7 h 02 min
